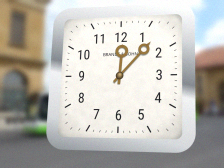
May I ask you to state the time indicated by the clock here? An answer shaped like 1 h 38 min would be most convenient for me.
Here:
12 h 07 min
